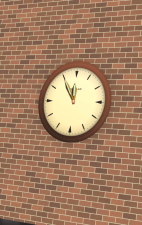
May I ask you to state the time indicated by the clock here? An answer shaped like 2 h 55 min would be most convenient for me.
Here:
11 h 55 min
